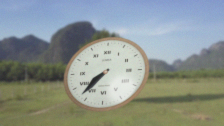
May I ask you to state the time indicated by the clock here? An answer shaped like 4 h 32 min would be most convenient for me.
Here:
7 h 37 min
